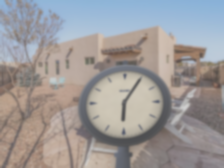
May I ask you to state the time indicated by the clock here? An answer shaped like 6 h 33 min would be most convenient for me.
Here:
6 h 05 min
